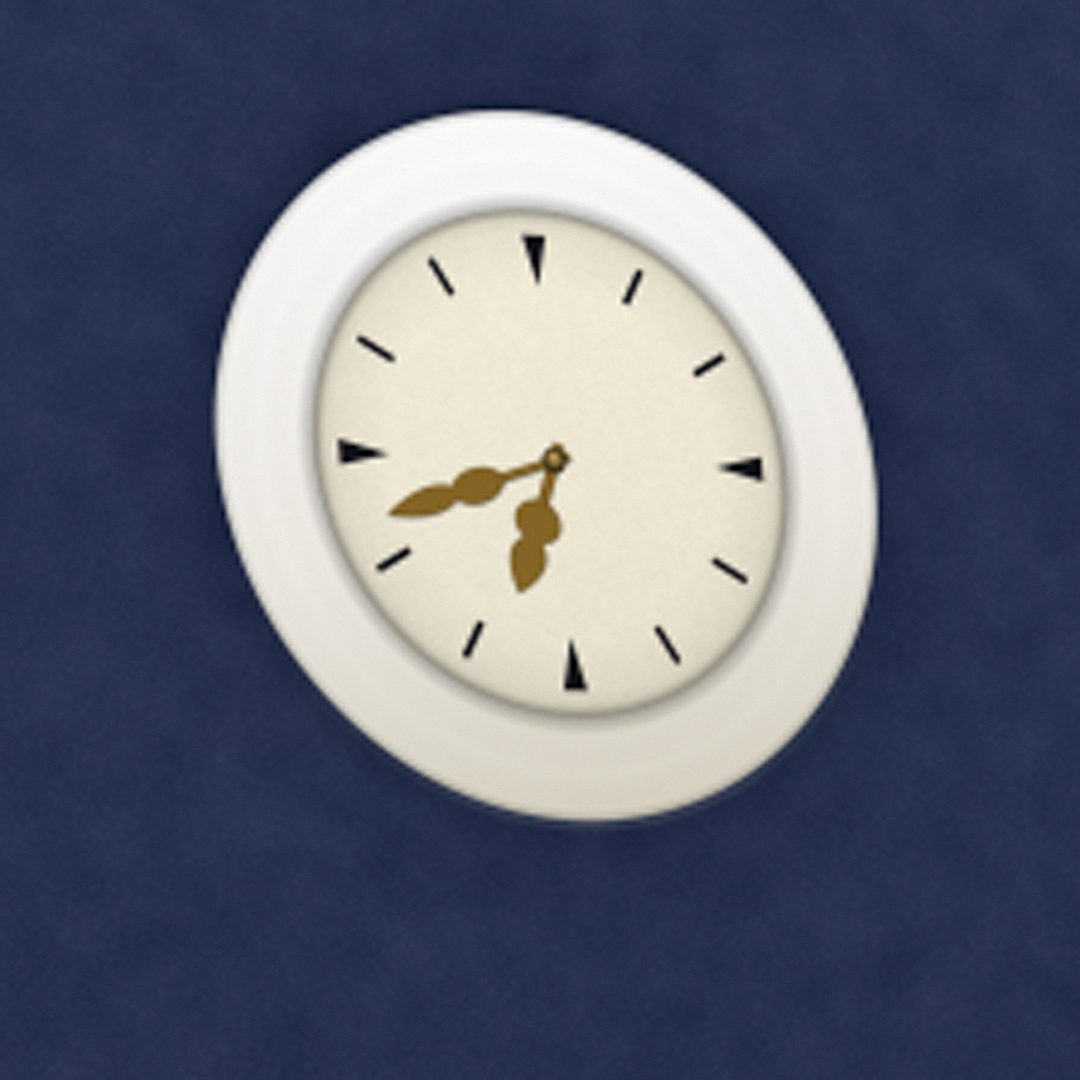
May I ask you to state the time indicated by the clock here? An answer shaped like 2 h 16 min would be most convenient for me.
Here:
6 h 42 min
